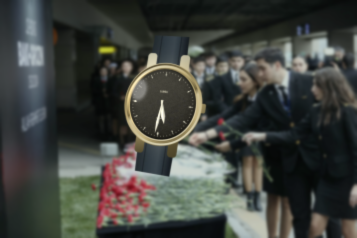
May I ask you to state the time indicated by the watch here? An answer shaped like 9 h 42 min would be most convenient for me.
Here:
5 h 31 min
